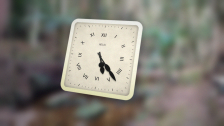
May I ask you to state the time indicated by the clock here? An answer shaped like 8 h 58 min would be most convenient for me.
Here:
5 h 23 min
